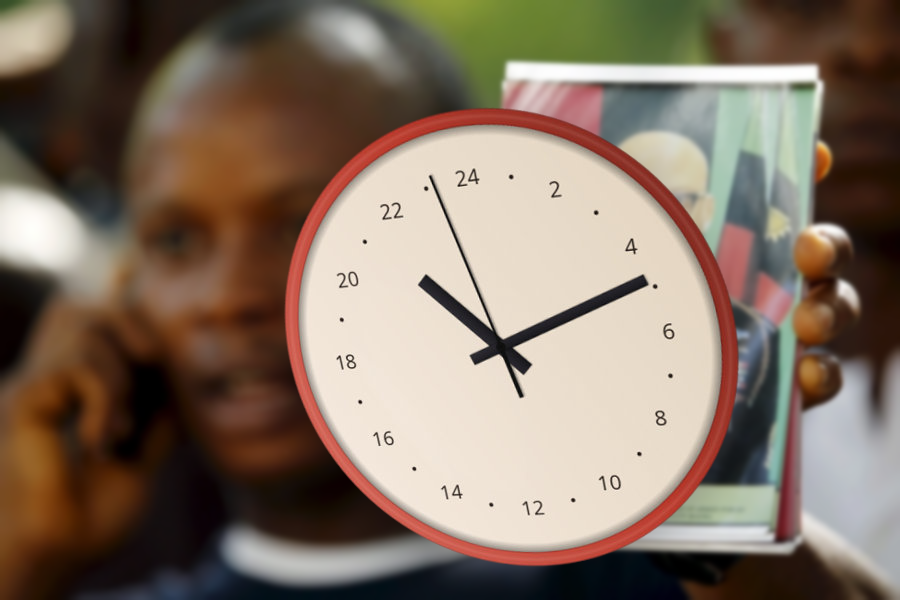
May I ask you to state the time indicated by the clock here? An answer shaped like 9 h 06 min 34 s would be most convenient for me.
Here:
21 h 11 min 58 s
